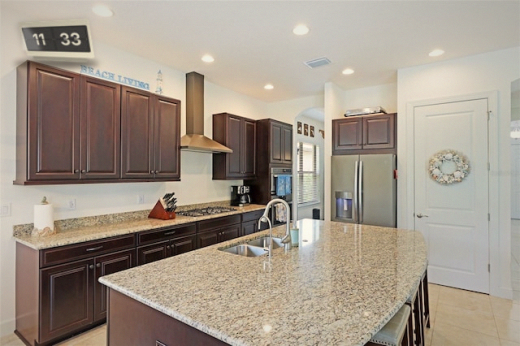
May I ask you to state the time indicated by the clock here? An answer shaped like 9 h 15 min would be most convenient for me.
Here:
11 h 33 min
